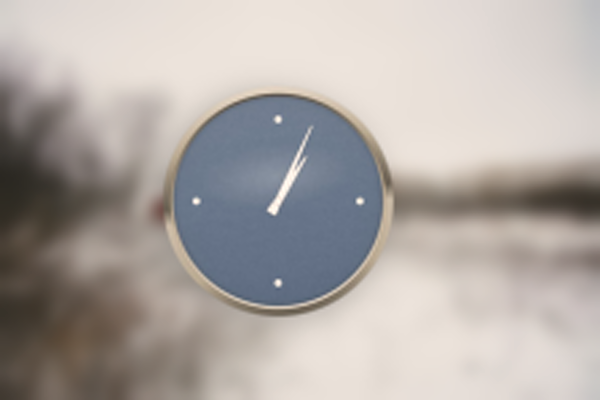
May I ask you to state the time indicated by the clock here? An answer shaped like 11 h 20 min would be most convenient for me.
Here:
1 h 04 min
